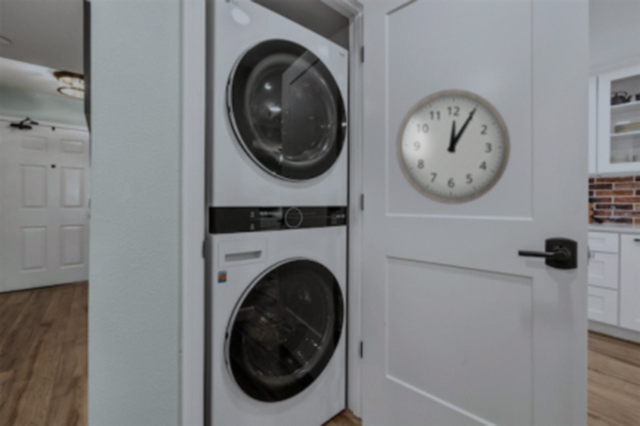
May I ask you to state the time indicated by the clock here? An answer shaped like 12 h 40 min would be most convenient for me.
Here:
12 h 05 min
